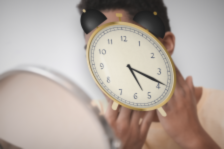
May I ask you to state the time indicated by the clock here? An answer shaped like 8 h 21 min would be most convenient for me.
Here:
5 h 19 min
